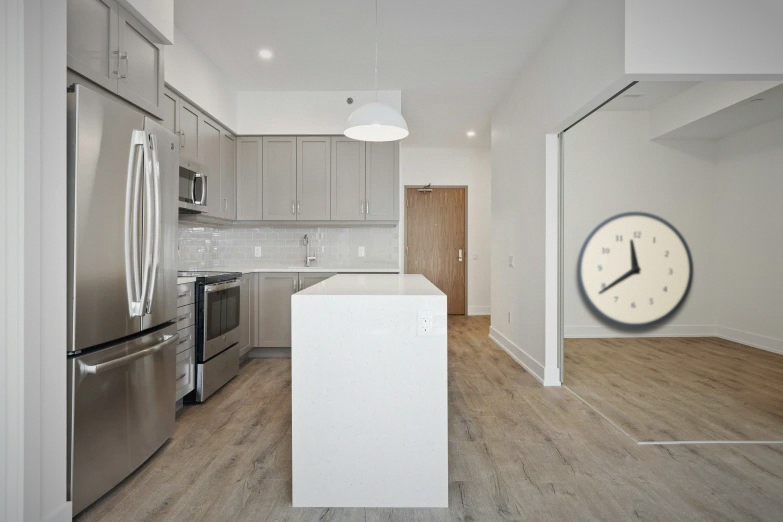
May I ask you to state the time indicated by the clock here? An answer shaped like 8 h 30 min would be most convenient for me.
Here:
11 h 39 min
